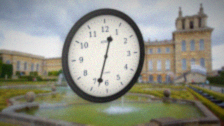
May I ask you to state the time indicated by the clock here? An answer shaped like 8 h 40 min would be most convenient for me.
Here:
12 h 33 min
